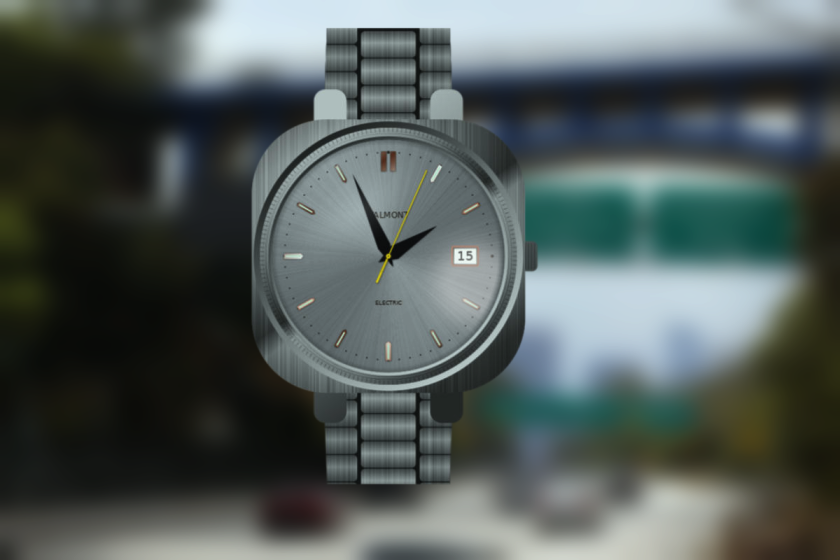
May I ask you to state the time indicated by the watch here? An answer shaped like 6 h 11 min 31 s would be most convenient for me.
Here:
1 h 56 min 04 s
